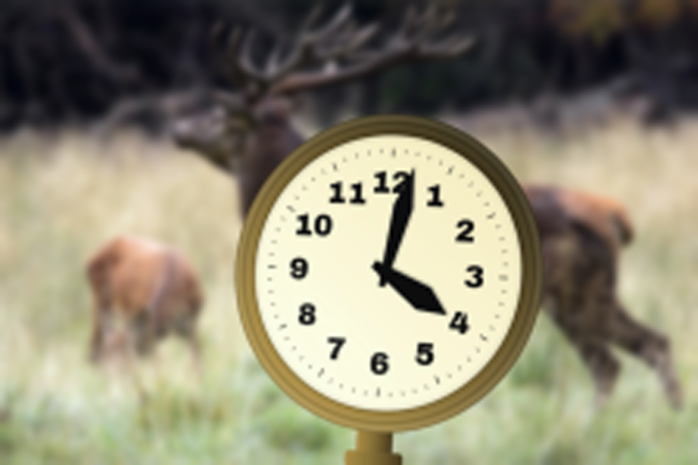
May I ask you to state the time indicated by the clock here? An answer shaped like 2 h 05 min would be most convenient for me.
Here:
4 h 02 min
